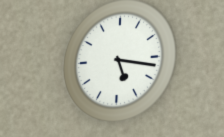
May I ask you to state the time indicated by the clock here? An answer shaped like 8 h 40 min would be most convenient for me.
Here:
5 h 17 min
